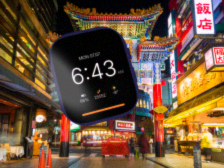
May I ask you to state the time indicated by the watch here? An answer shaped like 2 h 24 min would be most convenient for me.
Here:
6 h 43 min
